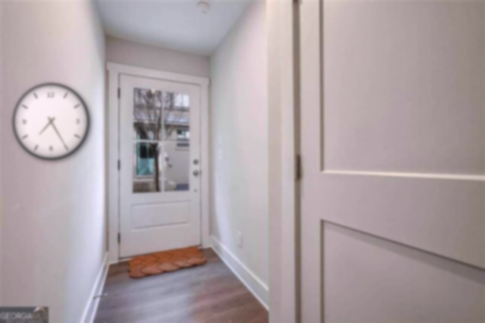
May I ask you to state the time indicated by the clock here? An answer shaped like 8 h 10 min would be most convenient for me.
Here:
7 h 25 min
